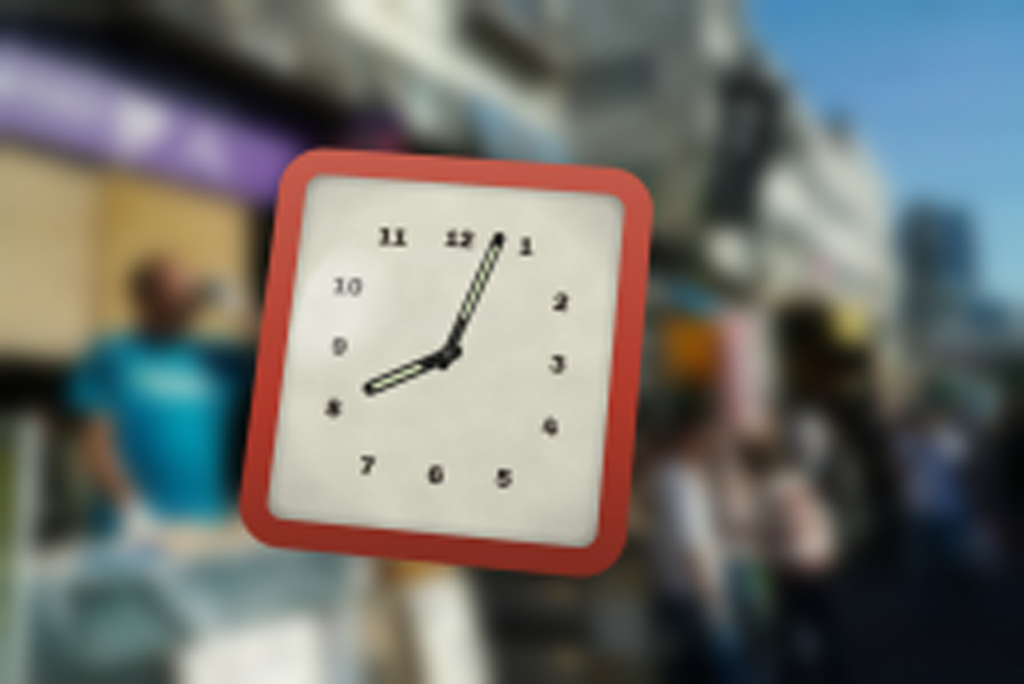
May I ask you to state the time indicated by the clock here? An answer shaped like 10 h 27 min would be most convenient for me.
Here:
8 h 03 min
